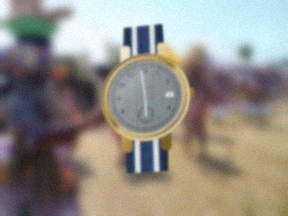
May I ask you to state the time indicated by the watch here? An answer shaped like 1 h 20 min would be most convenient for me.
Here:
5 h 59 min
